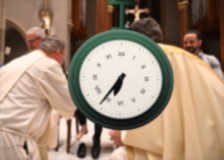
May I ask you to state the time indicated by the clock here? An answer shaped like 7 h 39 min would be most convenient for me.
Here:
6 h 36 min
